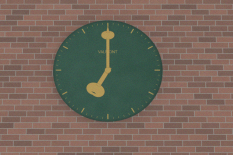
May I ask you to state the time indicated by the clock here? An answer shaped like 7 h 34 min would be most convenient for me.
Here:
7 h 00 min
